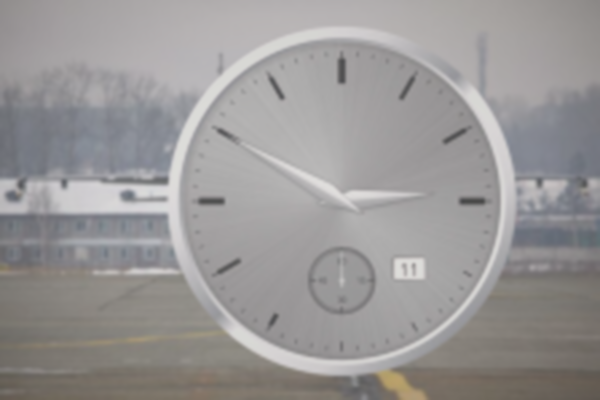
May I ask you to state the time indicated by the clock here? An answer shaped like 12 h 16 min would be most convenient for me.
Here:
2 h 50 min
